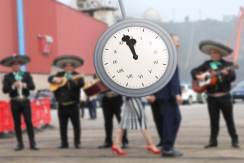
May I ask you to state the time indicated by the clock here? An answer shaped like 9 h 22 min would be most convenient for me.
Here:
11 h 58 min
